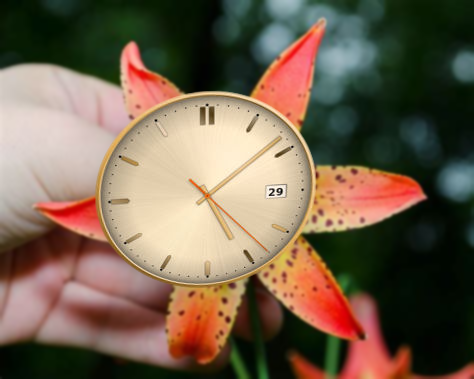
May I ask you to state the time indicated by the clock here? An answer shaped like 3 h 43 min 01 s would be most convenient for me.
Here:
5 h 08 min 23 s
